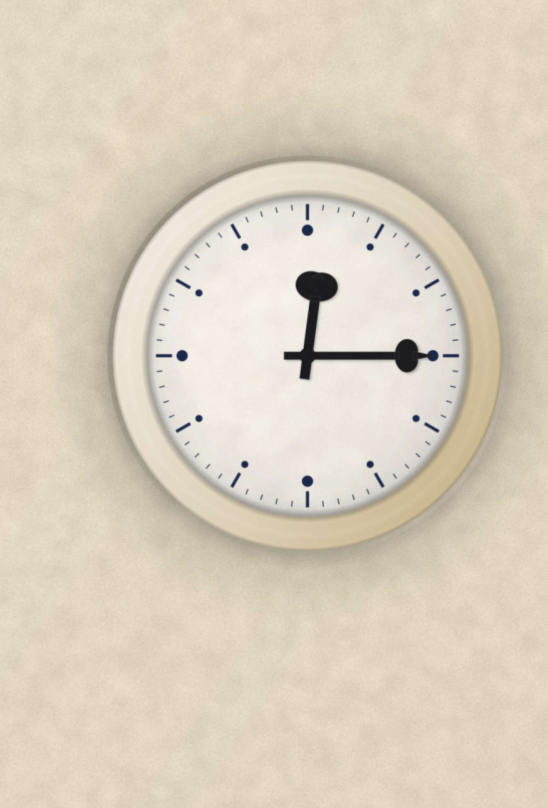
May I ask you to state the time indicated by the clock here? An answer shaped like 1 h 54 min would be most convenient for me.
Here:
12 h 15 min
